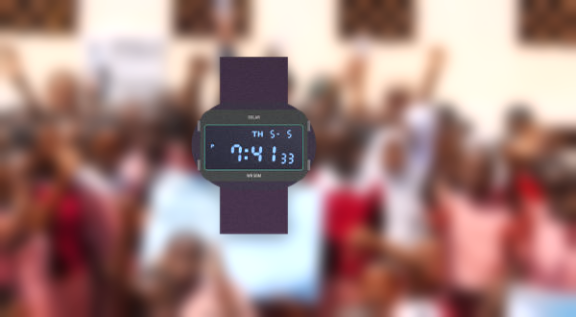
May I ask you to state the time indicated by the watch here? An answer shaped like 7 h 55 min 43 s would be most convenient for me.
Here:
7 h 41 min 33 s
